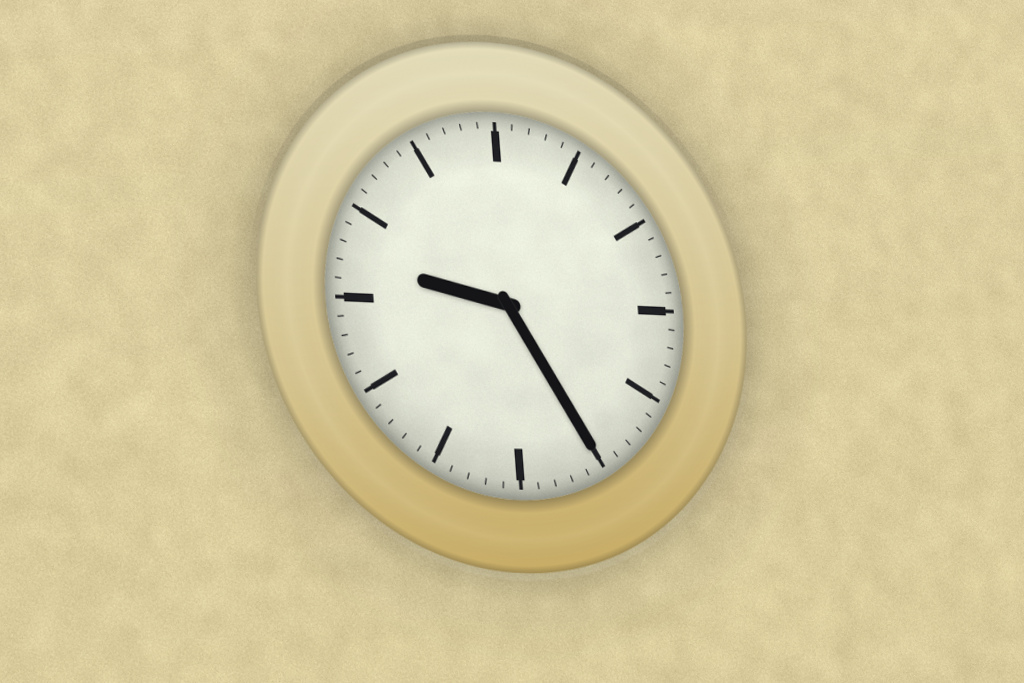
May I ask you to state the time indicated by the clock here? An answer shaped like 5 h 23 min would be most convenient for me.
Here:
9 h 25 min
